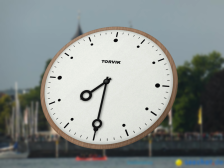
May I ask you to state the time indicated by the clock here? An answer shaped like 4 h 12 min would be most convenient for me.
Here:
7 h 30 min
